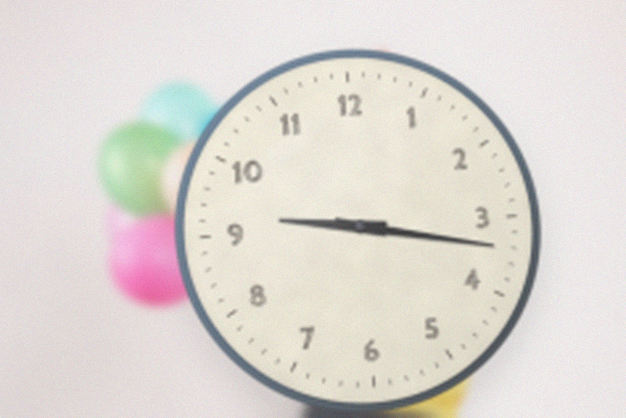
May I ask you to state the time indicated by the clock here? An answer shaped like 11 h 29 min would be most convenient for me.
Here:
9 h 17 min
